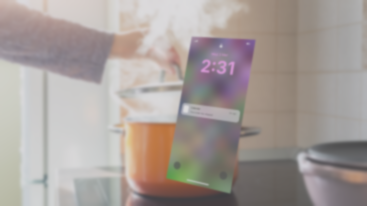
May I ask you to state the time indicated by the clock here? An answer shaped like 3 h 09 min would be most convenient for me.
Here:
2 h 31 min
